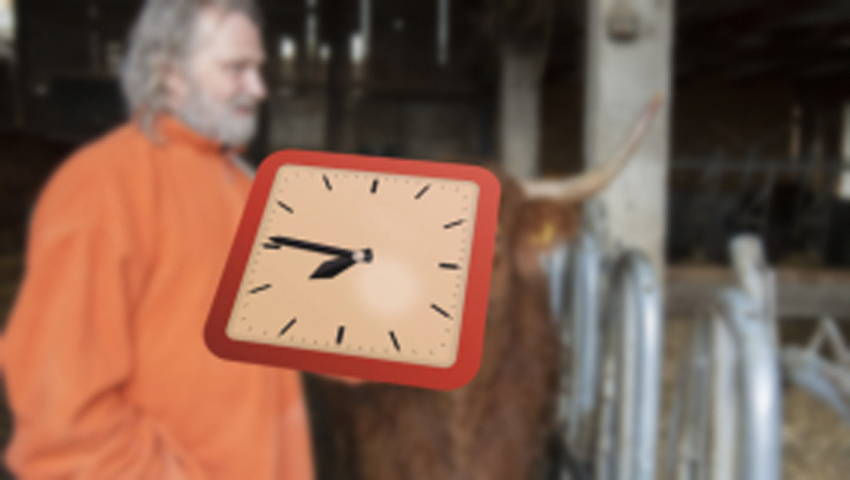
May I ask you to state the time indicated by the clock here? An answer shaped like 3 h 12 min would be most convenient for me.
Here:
7 h 46 min
